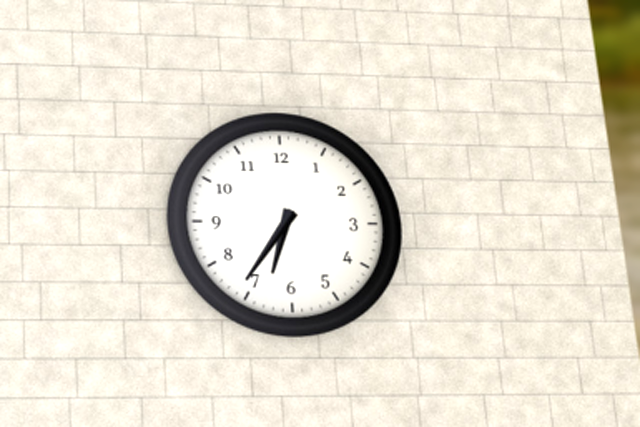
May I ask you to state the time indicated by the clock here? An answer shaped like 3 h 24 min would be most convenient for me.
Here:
6 h 36 min
